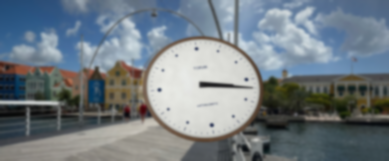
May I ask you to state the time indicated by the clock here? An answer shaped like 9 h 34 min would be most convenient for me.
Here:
3 h 17 min
